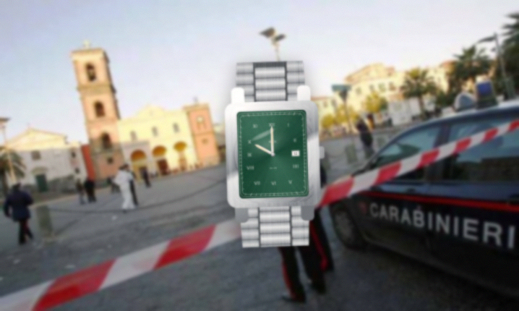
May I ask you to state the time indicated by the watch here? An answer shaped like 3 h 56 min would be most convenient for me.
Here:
10 h 00 min
